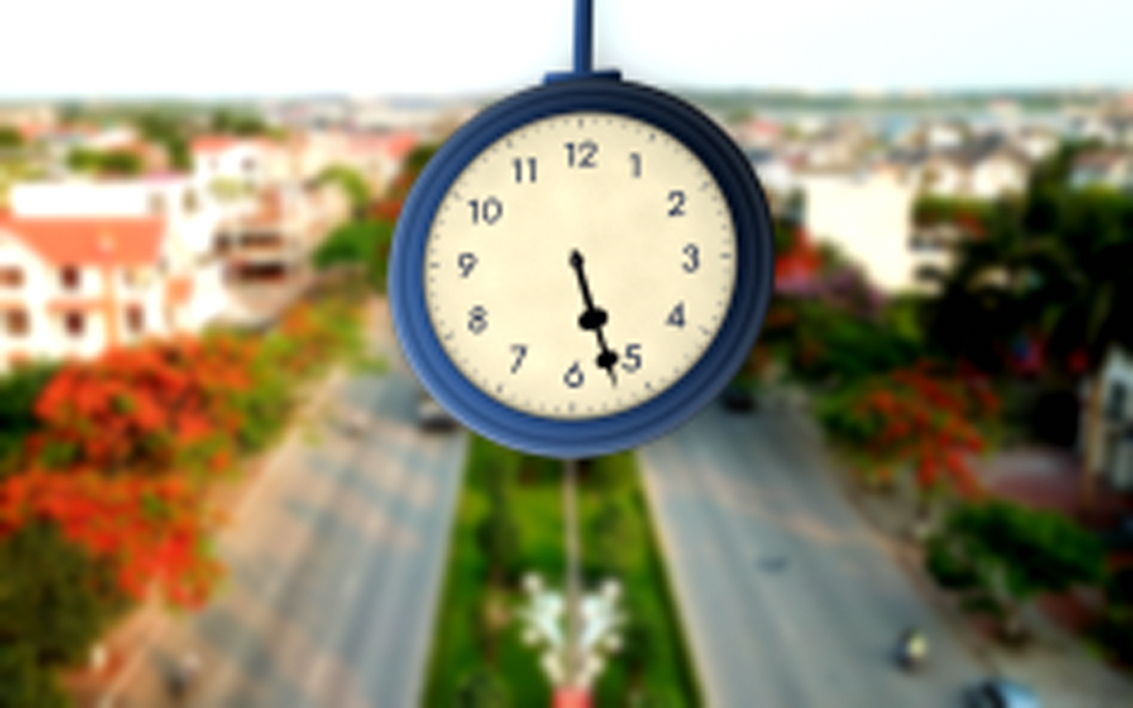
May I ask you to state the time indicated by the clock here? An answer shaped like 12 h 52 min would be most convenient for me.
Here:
5 h 27 min
